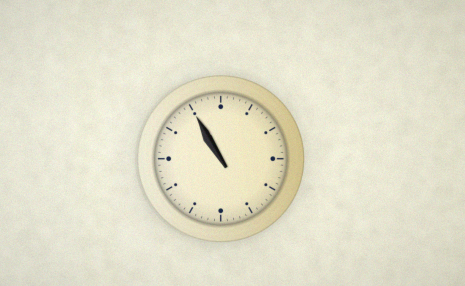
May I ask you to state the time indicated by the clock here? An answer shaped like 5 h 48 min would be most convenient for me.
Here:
10 h 55 min
